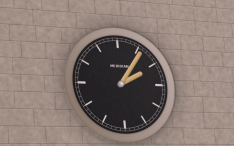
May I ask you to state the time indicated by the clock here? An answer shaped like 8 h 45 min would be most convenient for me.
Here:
2 h 06 min
